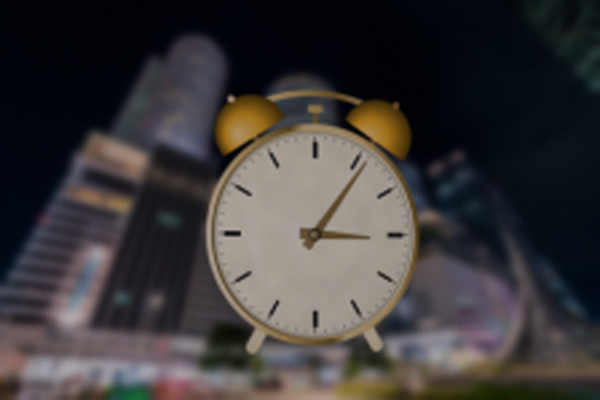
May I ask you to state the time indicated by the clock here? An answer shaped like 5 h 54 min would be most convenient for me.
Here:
3 h 06 min
